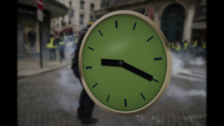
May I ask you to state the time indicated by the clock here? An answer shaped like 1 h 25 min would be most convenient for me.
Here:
9 h 20 min
